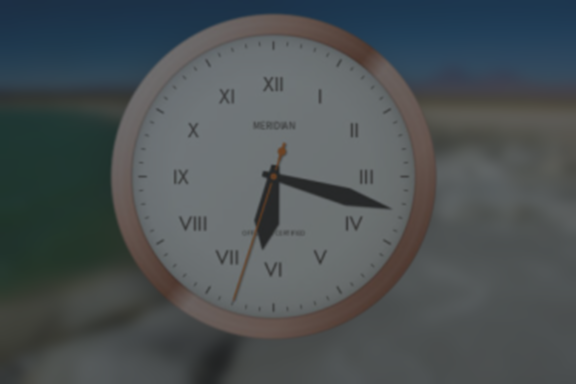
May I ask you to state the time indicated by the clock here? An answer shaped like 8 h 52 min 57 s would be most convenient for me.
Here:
6 h 17 min 33 s
